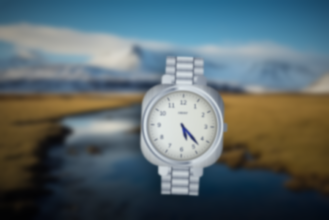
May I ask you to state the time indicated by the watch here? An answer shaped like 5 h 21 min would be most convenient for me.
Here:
5 h 23 min
